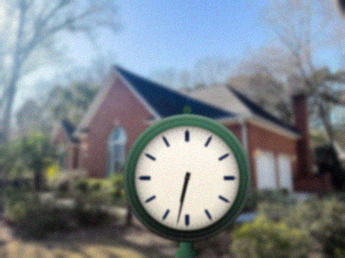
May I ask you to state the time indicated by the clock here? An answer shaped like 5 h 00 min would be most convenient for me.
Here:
6 h 32 min
